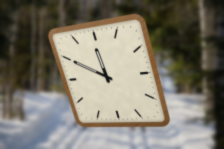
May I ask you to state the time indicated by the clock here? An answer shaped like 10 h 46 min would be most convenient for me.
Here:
11 h 50 min
